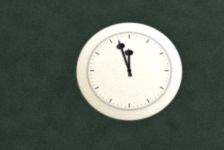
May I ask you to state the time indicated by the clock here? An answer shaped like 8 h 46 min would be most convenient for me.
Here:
11 h 57 min
